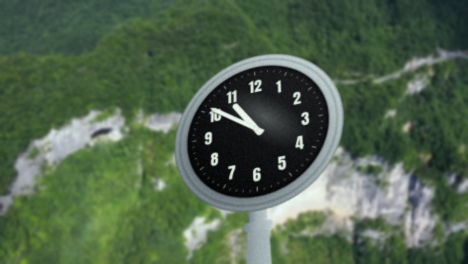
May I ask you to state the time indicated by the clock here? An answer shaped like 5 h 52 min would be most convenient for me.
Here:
10 h 51 min
